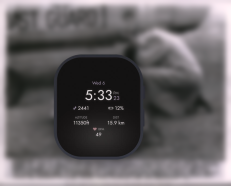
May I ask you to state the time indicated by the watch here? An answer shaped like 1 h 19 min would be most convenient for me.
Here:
5 h 33 min
